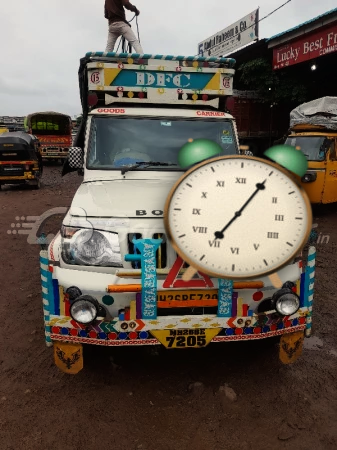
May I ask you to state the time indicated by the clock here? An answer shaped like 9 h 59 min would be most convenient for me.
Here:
7 h 05 min
